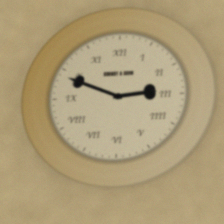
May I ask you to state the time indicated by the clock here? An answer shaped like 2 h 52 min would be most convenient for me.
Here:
2 h 49 min
